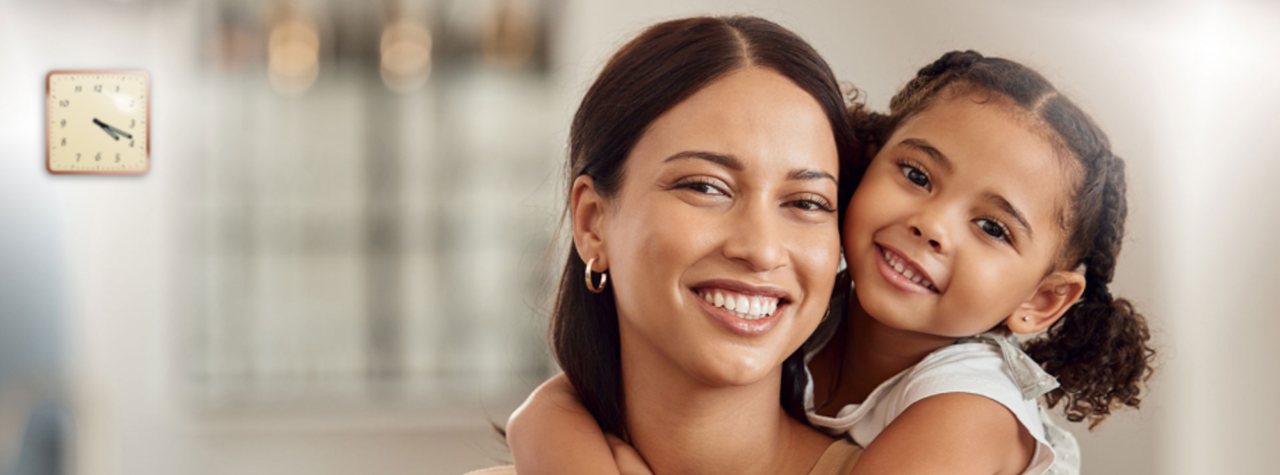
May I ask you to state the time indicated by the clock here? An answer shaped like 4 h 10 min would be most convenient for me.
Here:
4 h 19 min
